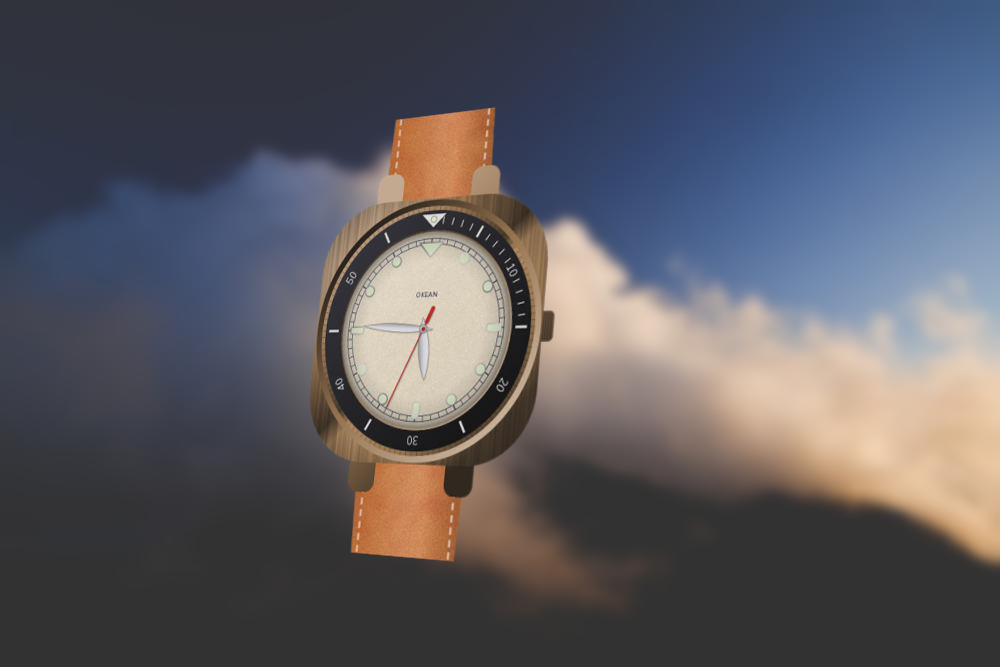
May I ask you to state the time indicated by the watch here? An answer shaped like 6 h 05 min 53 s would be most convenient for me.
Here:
5 h 45 min 34 s
